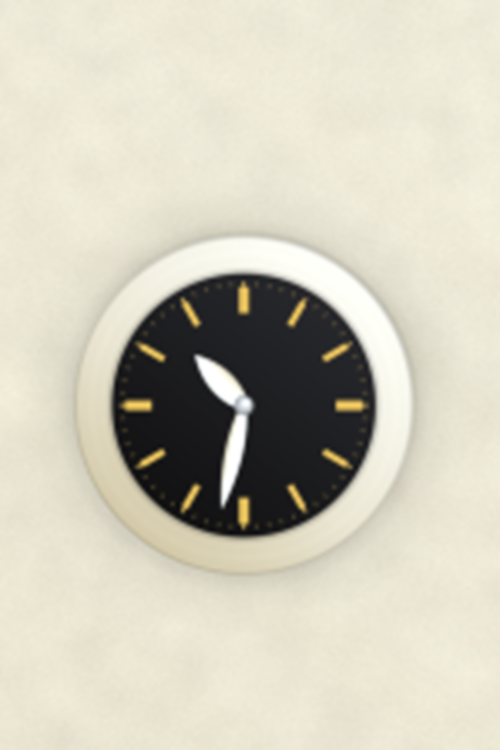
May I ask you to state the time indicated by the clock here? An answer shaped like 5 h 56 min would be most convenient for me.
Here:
10 h 32 min
